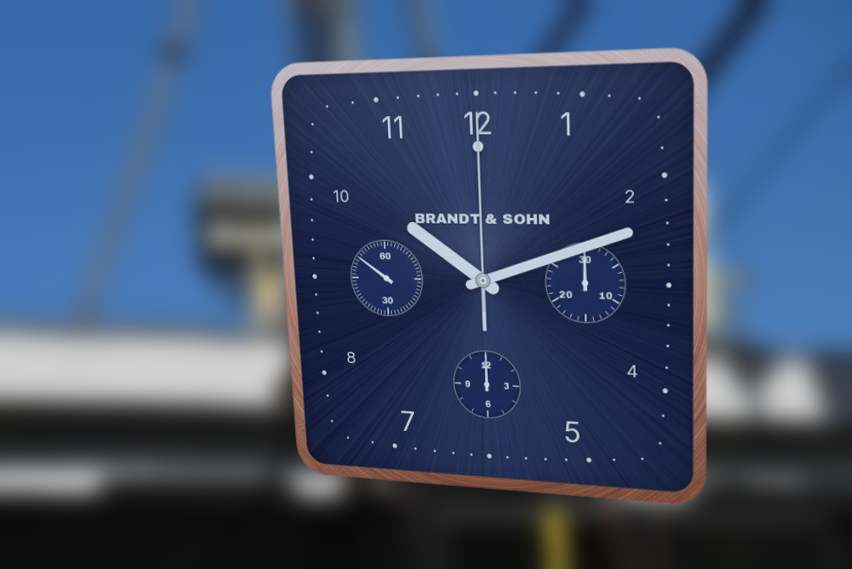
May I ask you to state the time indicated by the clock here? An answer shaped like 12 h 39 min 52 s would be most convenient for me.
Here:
10 h 11 min 51 s
